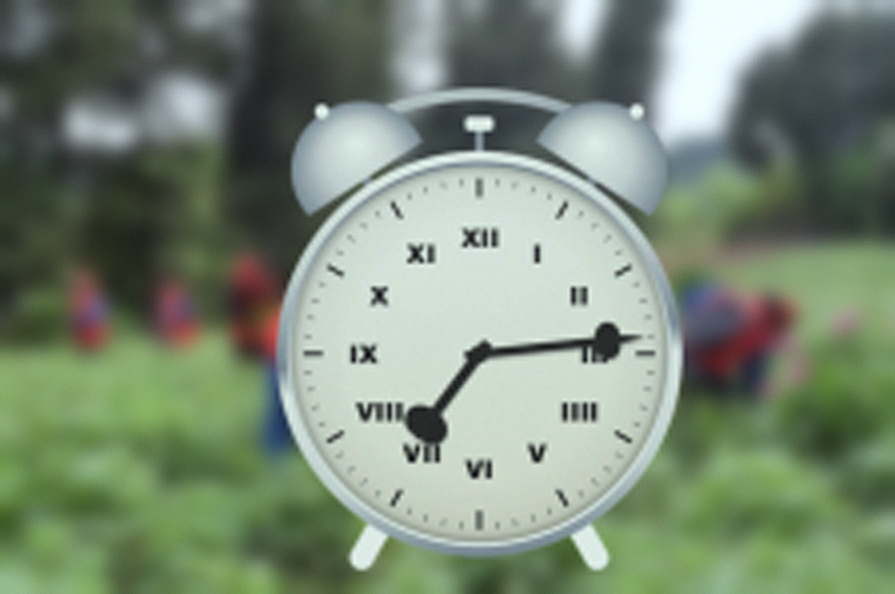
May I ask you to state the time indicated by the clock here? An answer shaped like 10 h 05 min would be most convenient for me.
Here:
7 h 14 min
